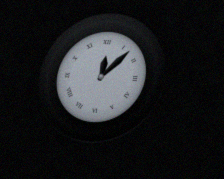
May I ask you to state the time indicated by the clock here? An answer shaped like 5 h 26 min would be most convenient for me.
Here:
12 h 07 min
